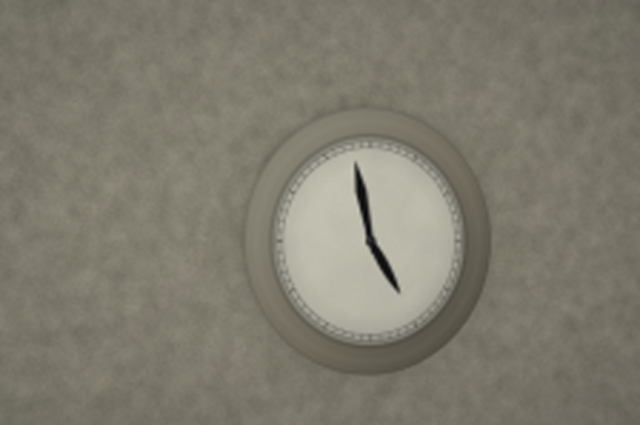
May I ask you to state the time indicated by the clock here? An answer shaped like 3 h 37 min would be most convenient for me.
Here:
4 h 58 min
